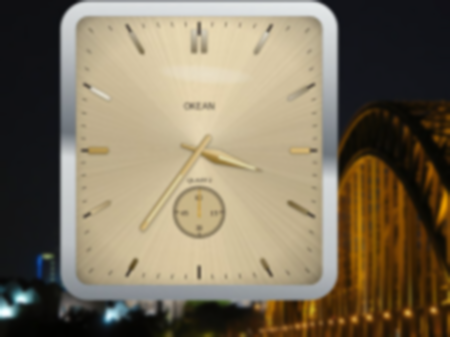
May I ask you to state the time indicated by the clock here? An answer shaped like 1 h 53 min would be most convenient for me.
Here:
3 h 36 min
